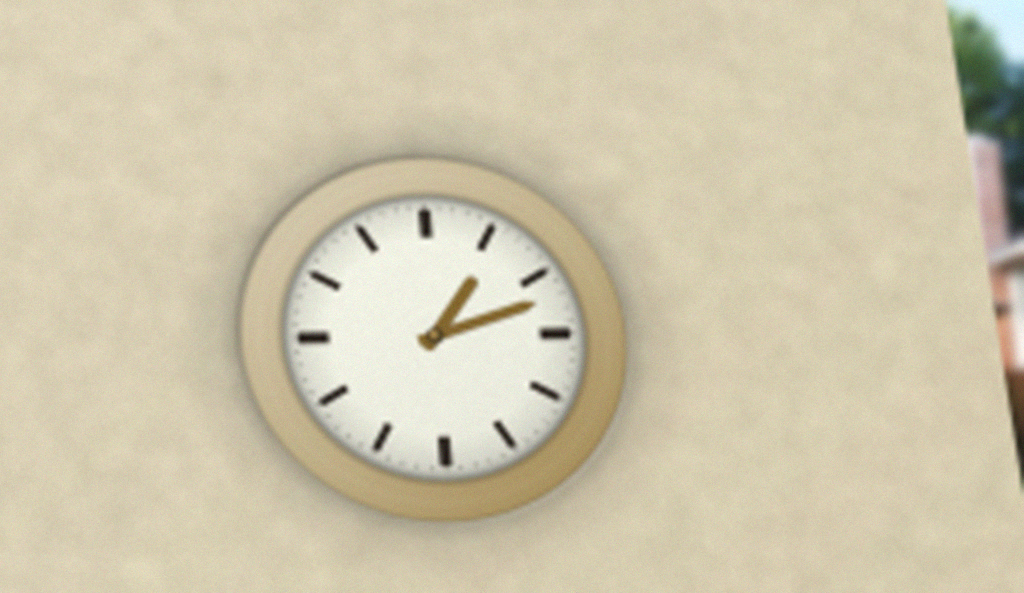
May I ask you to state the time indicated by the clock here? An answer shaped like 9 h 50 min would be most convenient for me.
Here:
1 h 12 min
